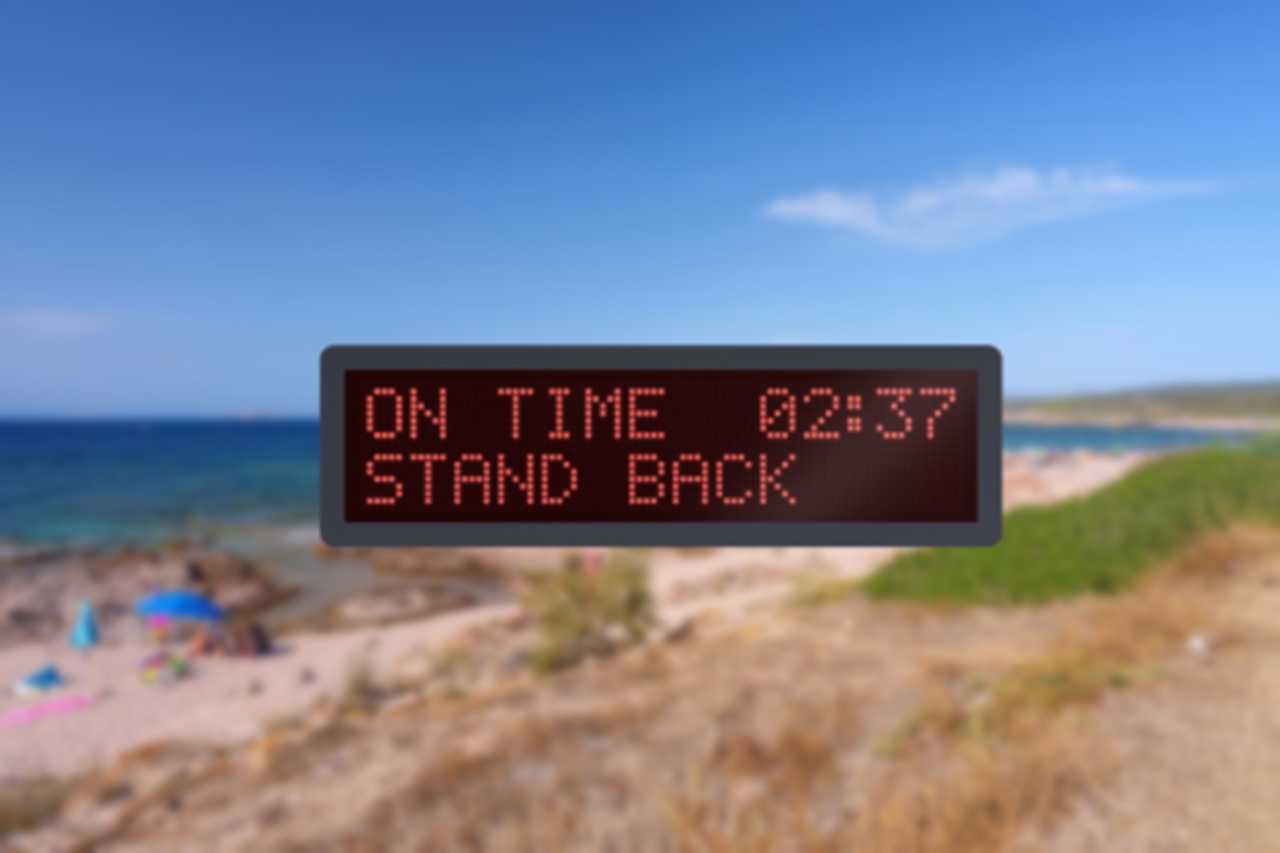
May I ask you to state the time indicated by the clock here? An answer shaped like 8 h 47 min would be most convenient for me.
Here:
2 h 37 min
